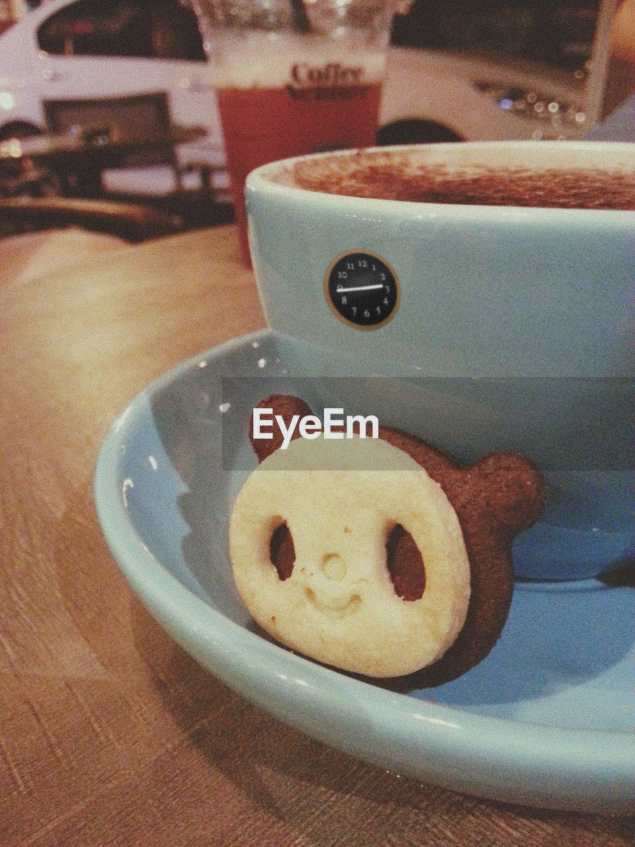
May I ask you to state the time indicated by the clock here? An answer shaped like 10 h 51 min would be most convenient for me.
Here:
2 h 44 min
